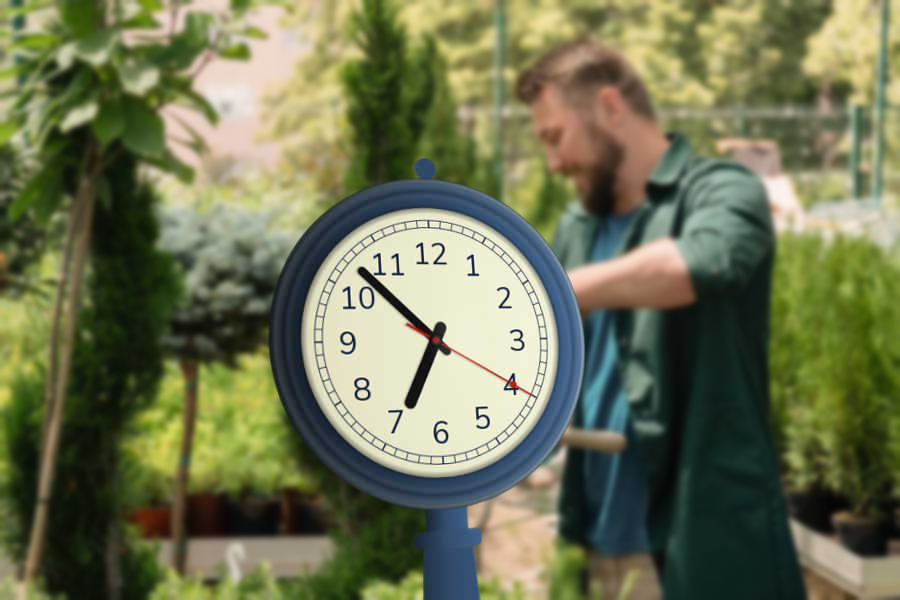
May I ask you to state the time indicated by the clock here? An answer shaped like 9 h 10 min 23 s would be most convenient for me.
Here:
6 h 52 min 20 s
